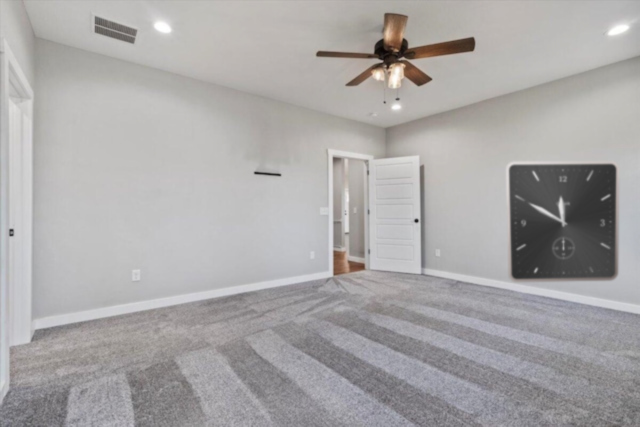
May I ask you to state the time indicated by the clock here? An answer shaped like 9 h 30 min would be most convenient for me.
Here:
11 h 50 min
